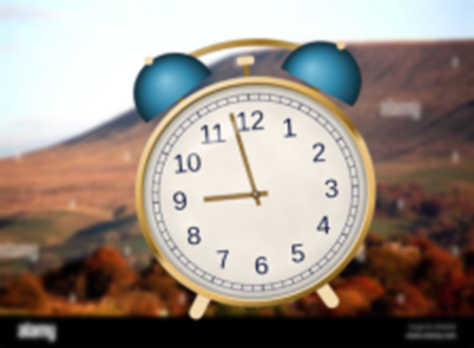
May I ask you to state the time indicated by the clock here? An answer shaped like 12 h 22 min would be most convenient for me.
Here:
8 h 58 min
